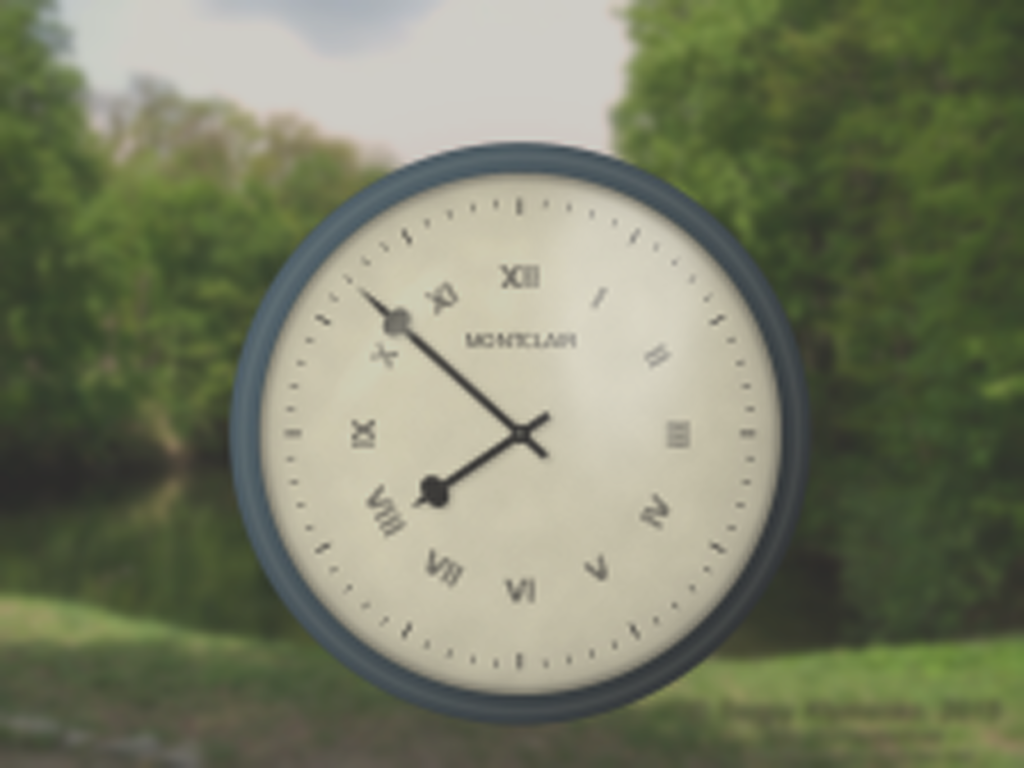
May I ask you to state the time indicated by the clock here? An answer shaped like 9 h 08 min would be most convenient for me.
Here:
7 h 52 min
